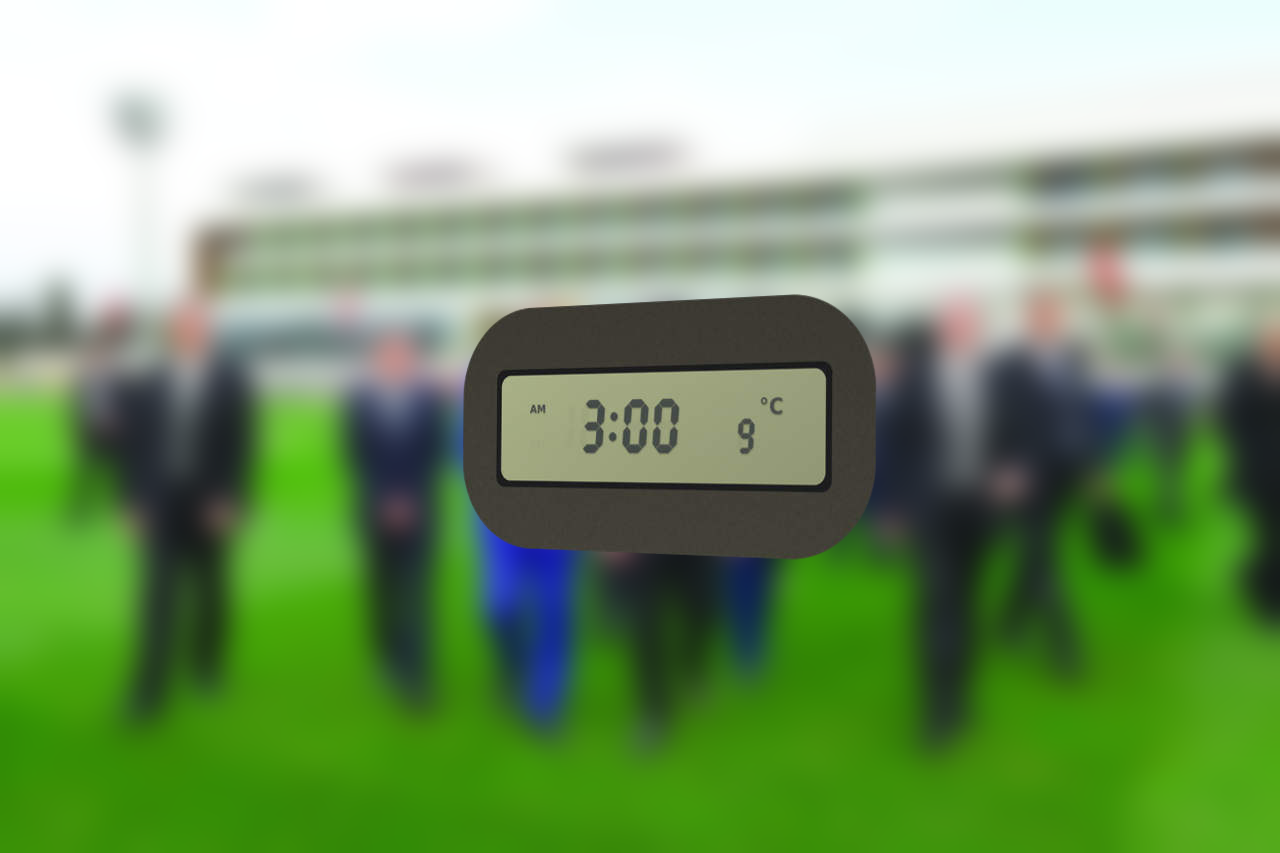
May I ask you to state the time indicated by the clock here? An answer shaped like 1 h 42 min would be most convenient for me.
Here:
3 h 00 min
